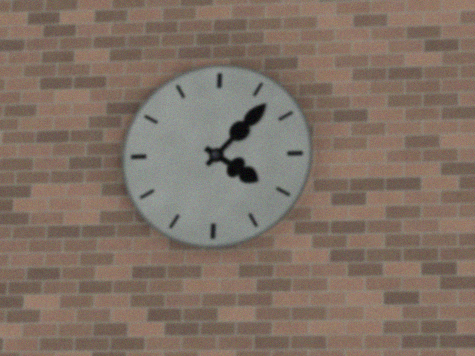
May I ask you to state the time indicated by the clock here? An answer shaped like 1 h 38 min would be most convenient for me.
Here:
4 h 07 min
